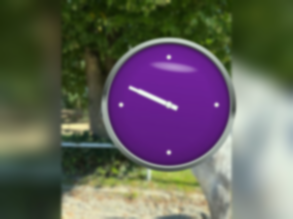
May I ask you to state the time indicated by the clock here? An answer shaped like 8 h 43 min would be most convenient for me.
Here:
9 h 49 min
